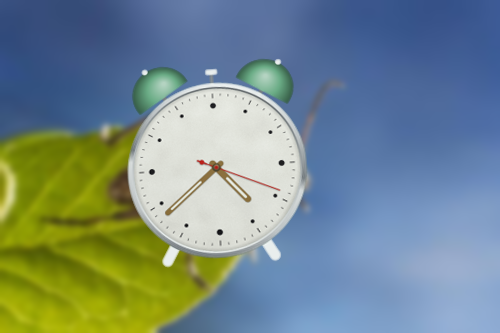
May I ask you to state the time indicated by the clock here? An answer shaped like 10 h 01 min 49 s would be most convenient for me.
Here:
4 h 38 min 19 s
